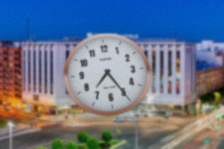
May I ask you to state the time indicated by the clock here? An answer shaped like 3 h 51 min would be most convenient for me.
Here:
7 h 25 min
